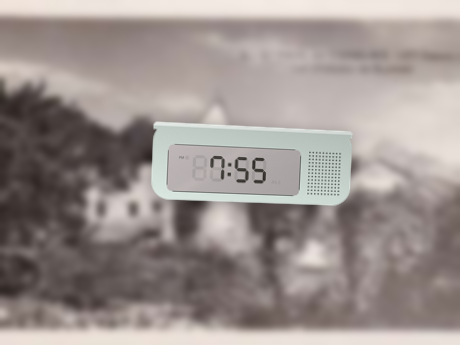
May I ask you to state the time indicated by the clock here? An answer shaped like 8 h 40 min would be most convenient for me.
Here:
7 h 55 min
